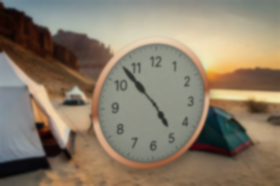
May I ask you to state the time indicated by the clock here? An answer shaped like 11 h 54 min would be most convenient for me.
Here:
4 h 53 min
